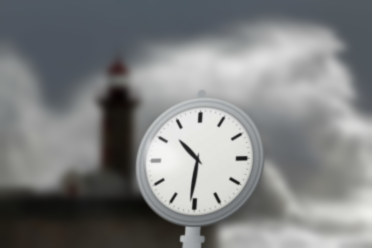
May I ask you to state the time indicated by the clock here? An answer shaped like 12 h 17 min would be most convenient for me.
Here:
10 h 31 min
